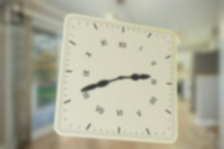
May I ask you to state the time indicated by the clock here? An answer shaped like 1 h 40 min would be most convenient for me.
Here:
2 h 41 min
